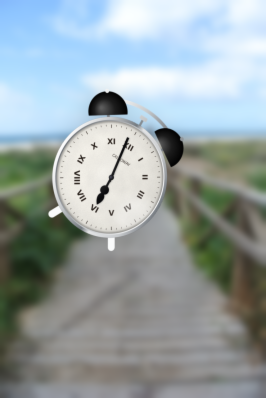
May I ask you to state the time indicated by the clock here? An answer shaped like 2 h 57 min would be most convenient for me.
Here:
5 h 59 min
